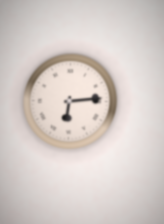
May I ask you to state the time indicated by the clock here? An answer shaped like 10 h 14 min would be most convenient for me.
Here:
6 h 14 min
